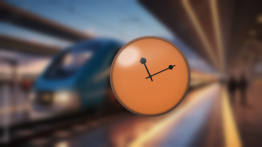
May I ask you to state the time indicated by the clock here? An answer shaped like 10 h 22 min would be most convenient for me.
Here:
11 h 11 min
